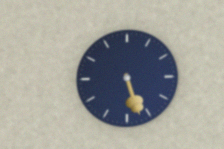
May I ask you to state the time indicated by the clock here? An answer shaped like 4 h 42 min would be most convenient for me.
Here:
5 h 27 min
